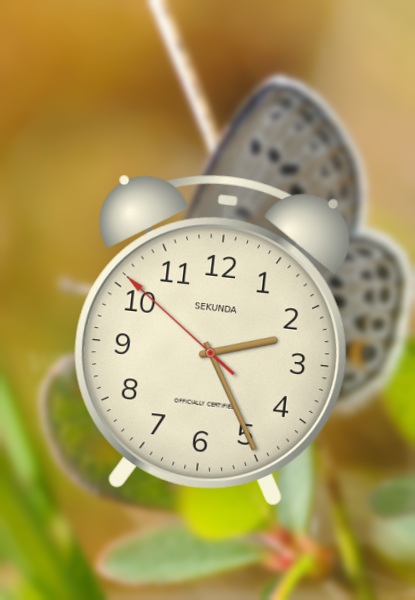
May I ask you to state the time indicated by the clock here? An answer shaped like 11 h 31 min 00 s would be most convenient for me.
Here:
2 h 24 min 51 s
